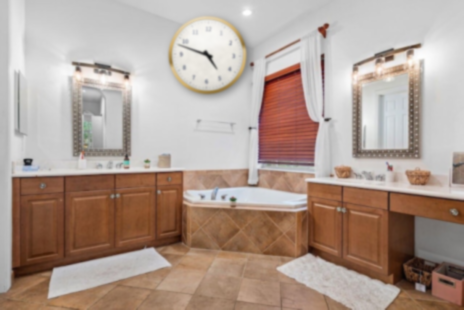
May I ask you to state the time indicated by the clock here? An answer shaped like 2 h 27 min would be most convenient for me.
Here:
4 h 48 min
